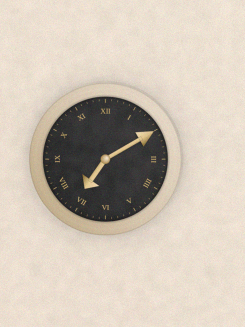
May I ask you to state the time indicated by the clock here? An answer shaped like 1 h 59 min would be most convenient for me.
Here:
7 h 10 min
